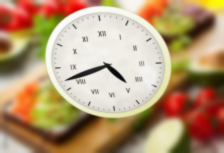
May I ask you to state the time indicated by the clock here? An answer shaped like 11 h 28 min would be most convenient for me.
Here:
4 h 42 min
